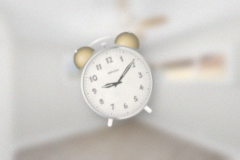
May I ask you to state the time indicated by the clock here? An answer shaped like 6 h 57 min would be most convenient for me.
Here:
9 h 09 min
